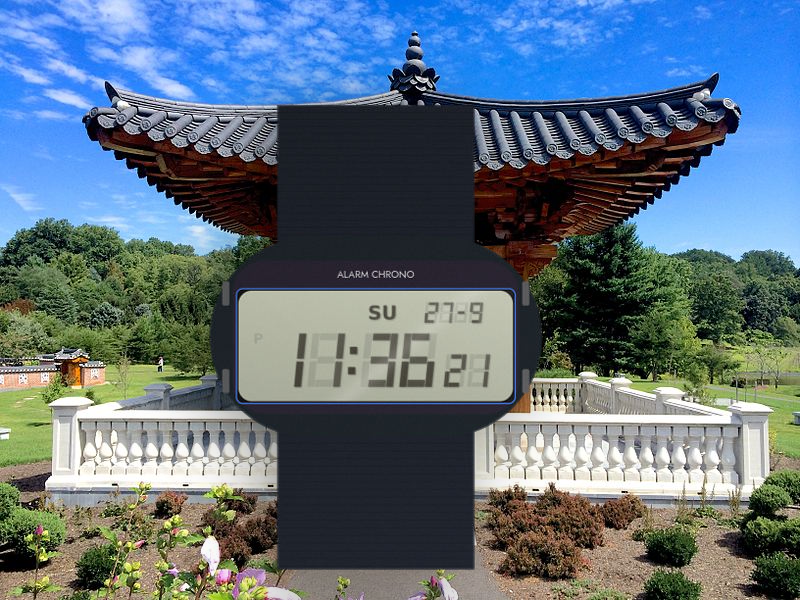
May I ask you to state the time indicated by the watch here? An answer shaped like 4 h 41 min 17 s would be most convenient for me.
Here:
11 h 36 min 21 s
